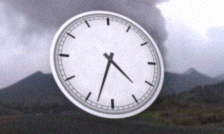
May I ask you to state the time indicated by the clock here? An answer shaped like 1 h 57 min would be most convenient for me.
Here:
4 h 33 min
